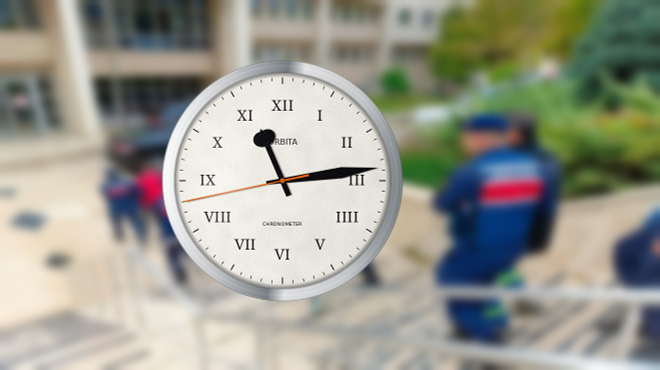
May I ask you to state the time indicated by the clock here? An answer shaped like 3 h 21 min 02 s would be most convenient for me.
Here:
11 h 13 min 43 s
